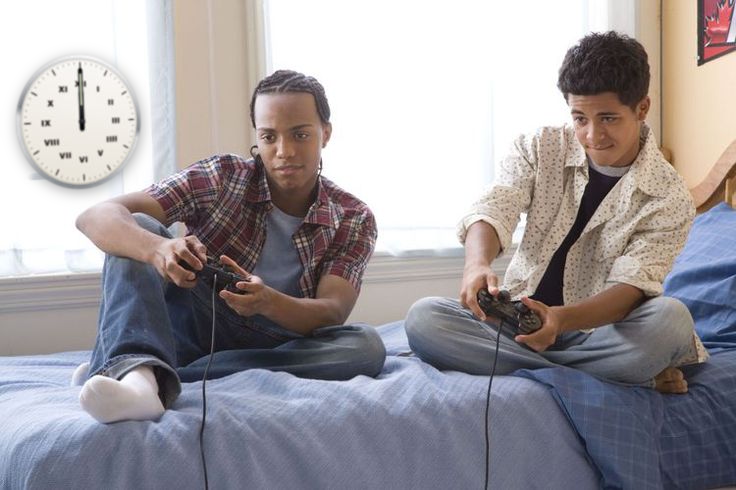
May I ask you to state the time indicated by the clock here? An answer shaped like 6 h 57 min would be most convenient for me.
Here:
12 h 00 min
